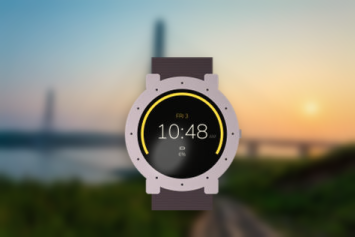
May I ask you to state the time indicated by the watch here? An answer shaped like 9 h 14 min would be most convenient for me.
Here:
10 h 48 min
